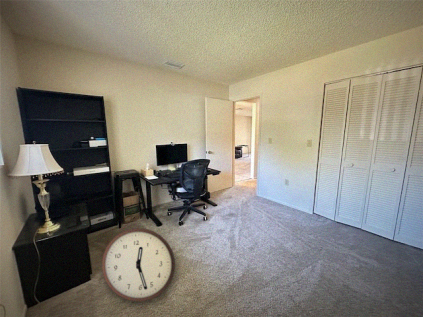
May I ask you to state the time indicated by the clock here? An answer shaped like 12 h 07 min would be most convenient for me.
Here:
12 h 28 min
